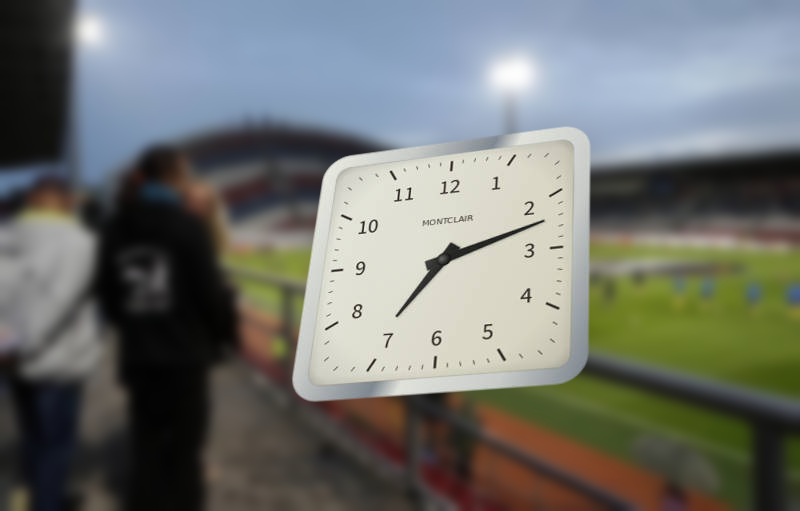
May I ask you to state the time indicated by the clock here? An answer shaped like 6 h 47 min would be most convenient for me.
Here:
7 h 12 min
